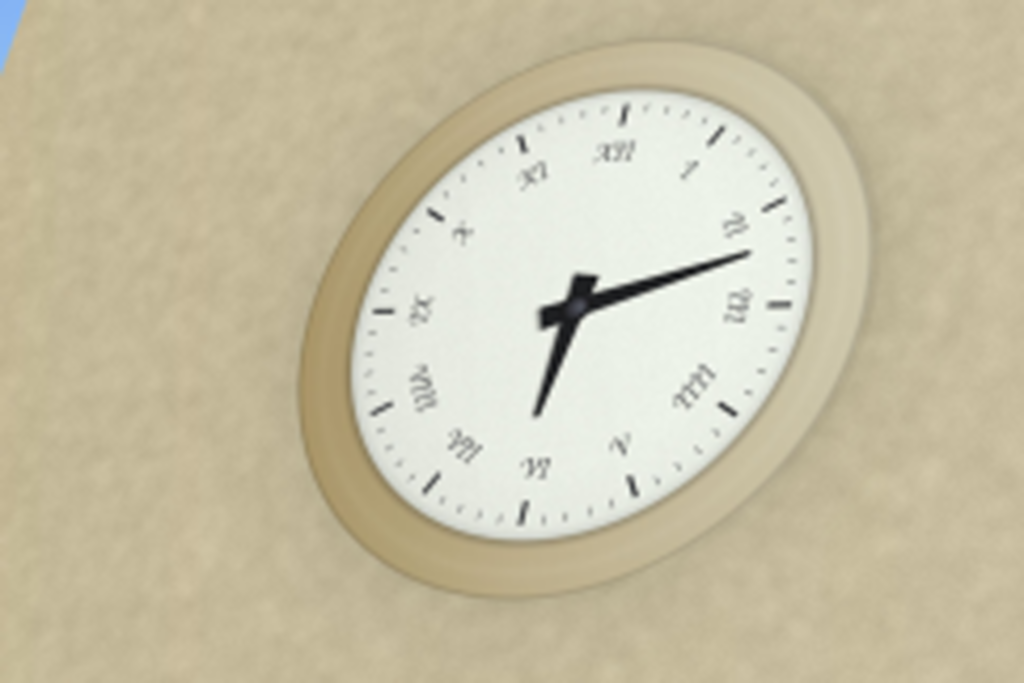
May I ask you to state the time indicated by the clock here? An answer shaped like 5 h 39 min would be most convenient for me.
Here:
6 h 12 min
